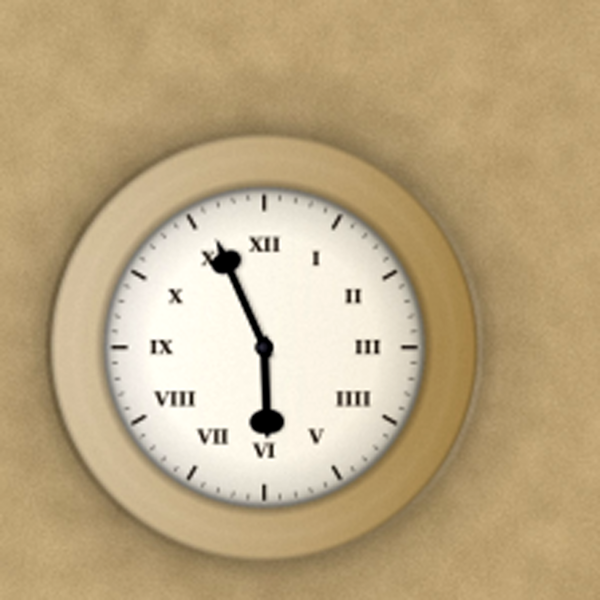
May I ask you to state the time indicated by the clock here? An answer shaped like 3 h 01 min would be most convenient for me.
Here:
5 h 56 min
